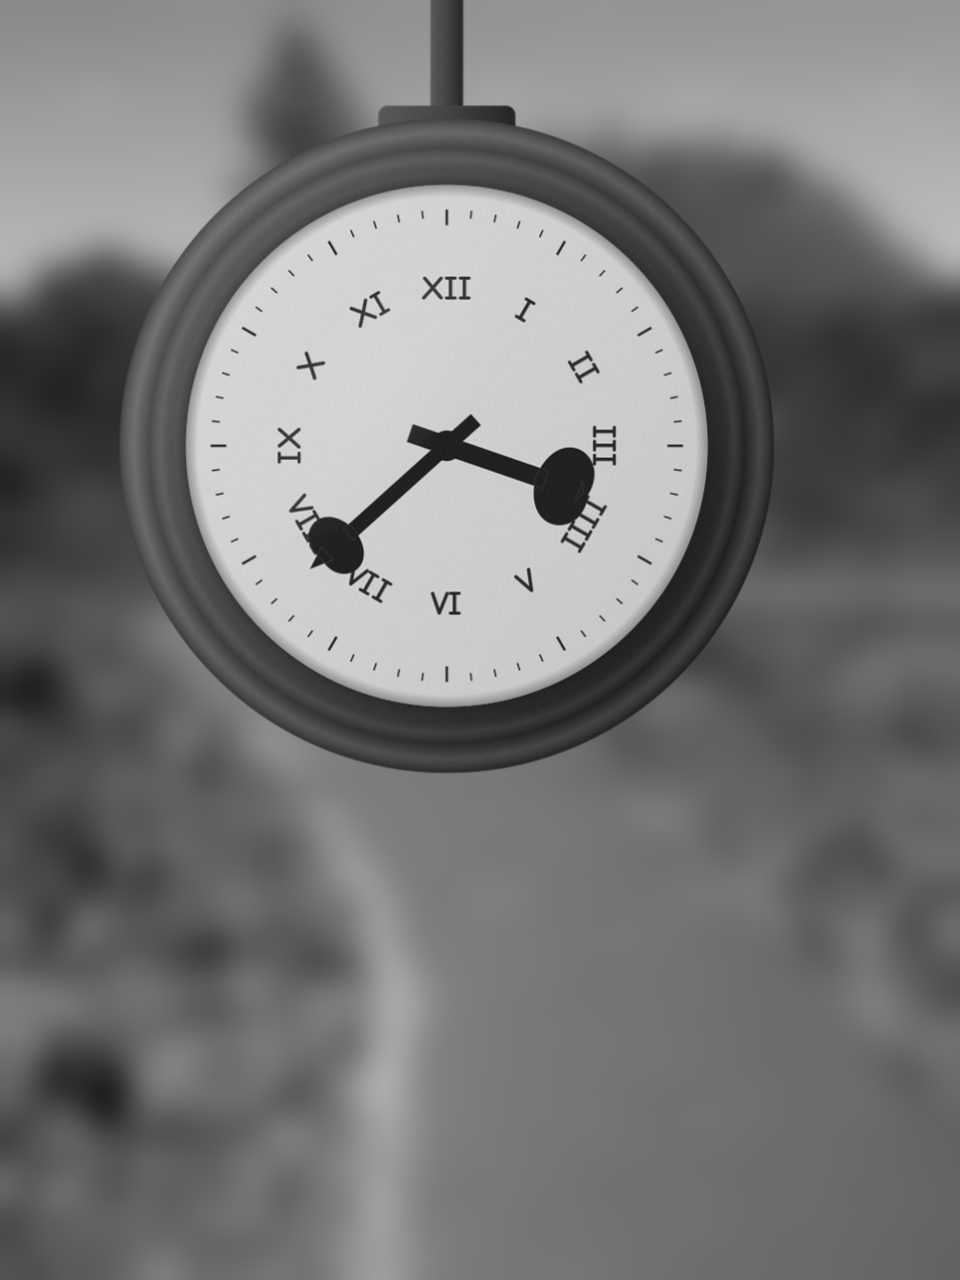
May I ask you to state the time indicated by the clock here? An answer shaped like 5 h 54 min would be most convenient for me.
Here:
3 h 38 min
